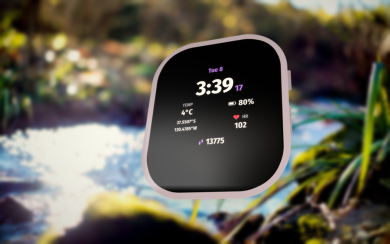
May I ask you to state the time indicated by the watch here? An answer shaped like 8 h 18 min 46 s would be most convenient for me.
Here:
3 h 39 min 17 s
